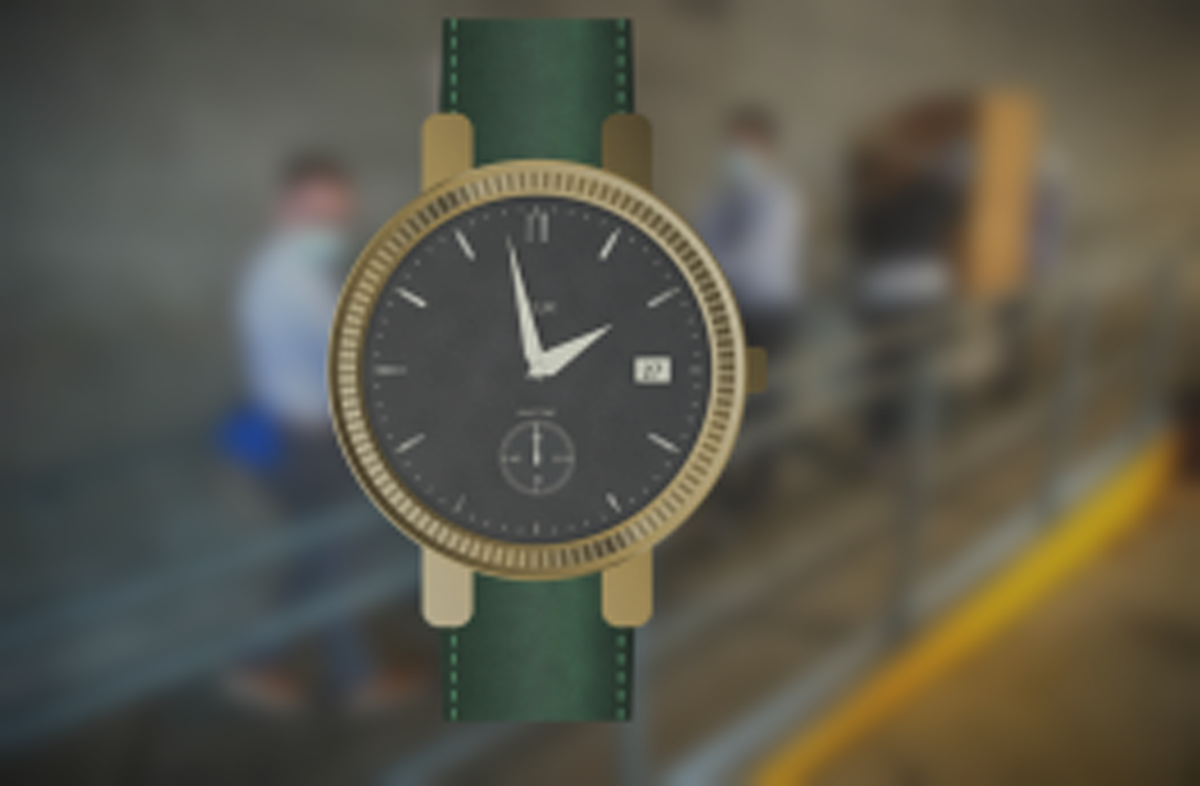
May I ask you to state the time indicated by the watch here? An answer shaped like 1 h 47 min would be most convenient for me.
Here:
1 h 58 min
